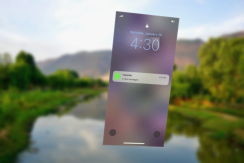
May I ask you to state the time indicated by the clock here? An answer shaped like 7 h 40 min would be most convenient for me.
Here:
4 h 30 min
